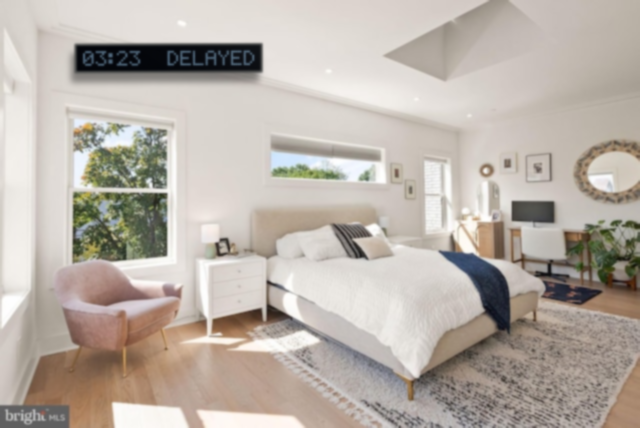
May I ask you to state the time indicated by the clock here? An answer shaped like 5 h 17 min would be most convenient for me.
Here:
3 h 23 min
